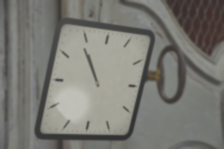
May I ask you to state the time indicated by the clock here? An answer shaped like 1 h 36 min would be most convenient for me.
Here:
10 h 54 min
